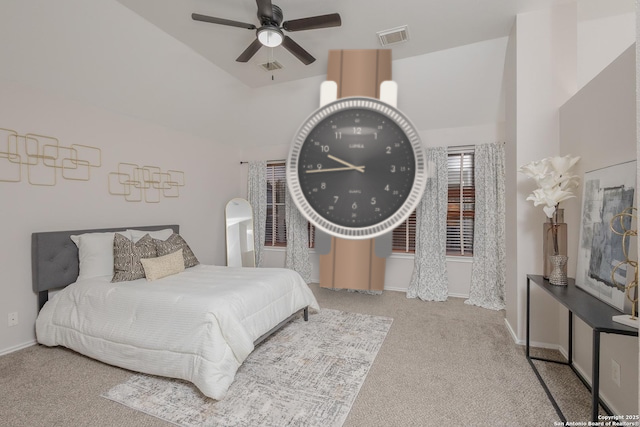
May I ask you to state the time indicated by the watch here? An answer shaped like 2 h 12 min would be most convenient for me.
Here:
9 h 44 min
